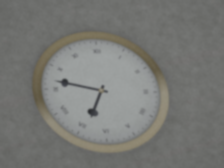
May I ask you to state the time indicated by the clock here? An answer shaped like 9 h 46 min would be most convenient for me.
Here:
6 h 47 min
